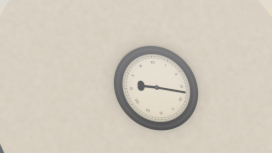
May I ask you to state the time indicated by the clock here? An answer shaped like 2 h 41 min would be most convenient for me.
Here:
9 h 17 min
